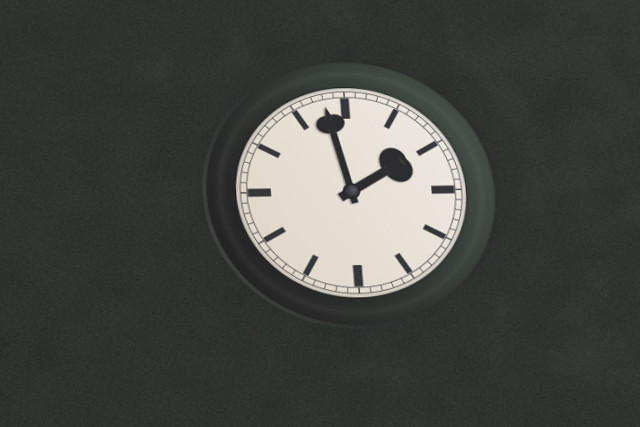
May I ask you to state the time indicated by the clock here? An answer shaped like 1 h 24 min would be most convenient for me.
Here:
1 h 58 min
